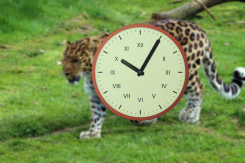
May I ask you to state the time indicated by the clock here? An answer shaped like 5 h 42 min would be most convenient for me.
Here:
10 h 05 min
